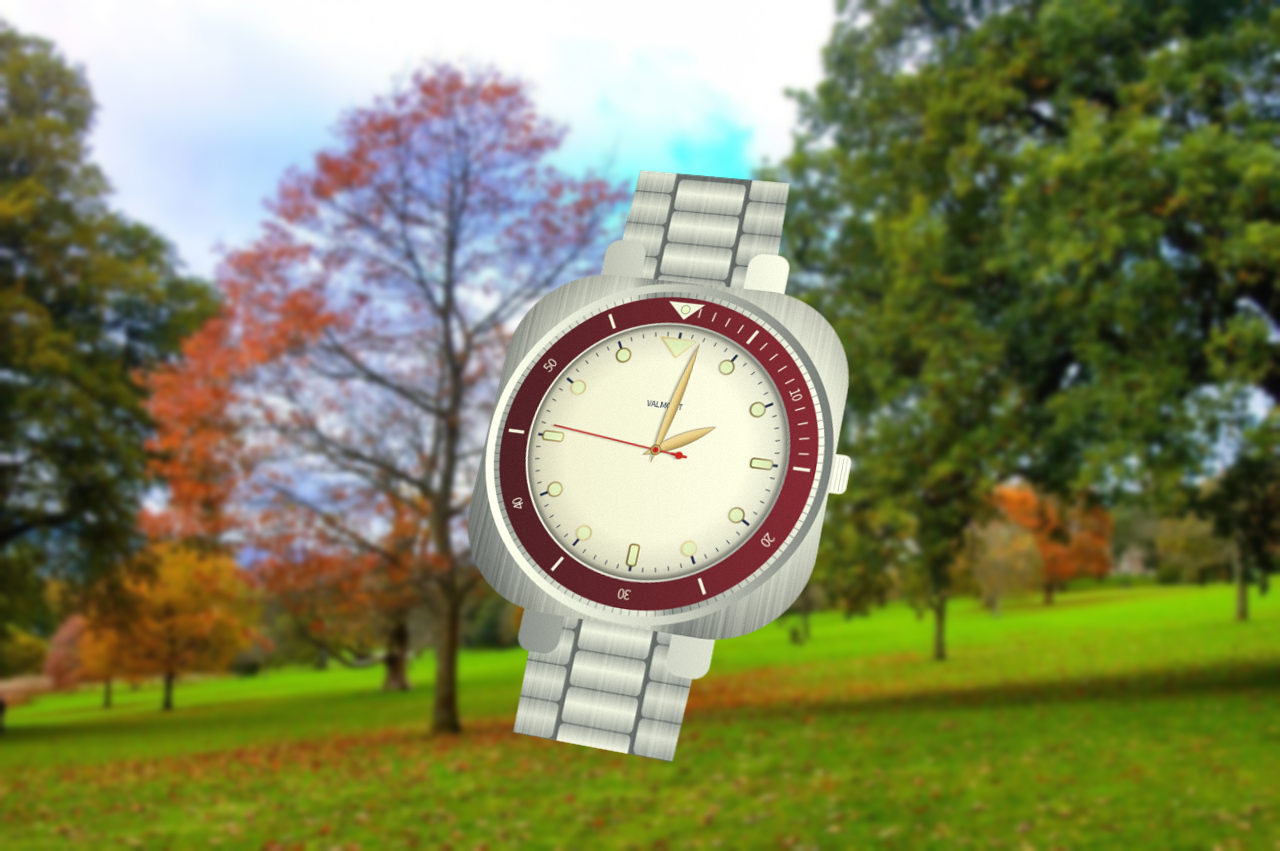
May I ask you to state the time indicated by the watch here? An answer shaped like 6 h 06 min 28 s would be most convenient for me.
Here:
2 h 01 min 46 s
